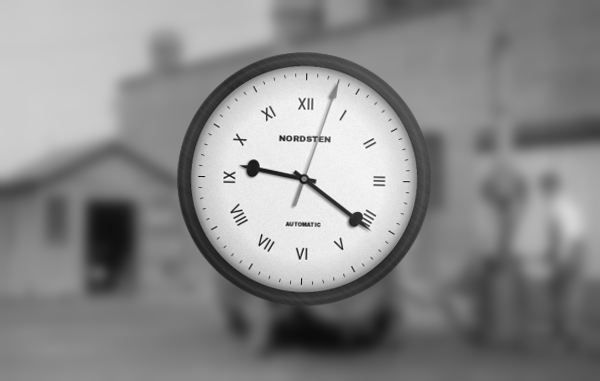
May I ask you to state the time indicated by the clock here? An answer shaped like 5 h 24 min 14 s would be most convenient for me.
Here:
9 h 21 min 03 s
